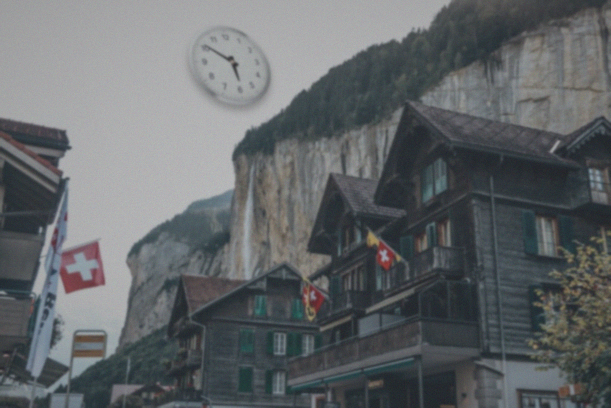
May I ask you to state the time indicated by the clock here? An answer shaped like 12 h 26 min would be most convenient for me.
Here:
5 h 51 min
